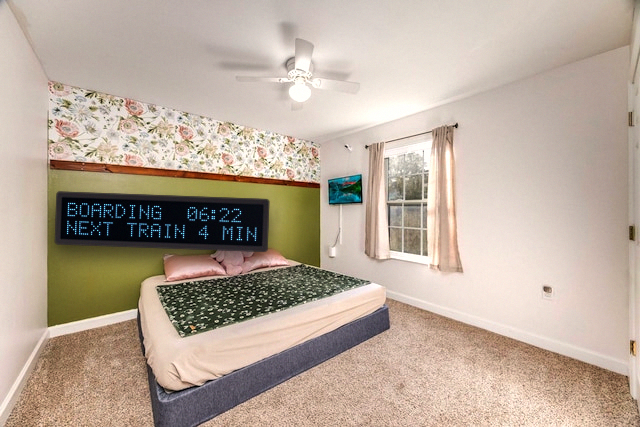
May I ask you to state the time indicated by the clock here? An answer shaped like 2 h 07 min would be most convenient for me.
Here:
6 h 22 min
